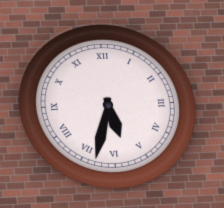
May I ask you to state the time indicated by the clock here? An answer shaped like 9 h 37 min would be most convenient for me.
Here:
5 h 33 min
